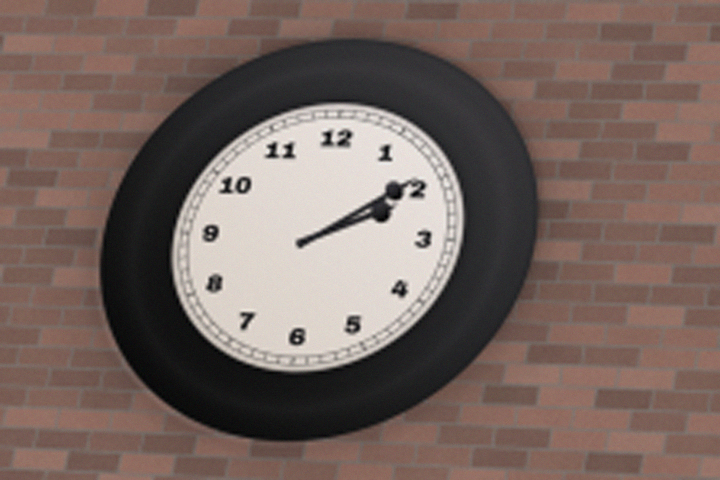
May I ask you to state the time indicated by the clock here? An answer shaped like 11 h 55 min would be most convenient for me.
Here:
2 h 09 min
